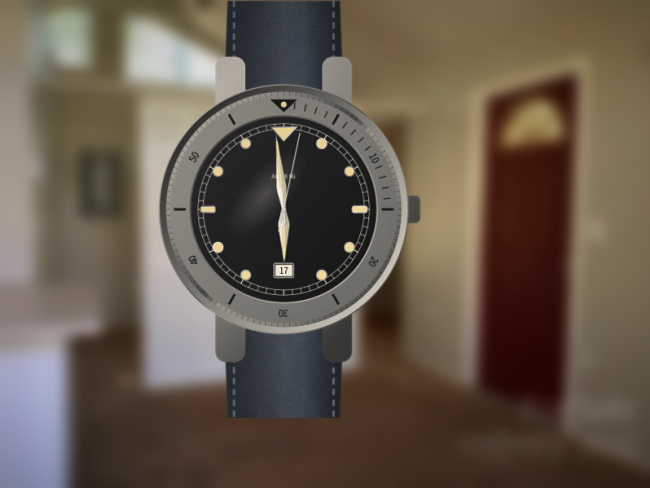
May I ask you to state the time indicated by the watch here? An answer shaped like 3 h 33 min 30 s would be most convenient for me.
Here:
5 h 59 min 02 s
